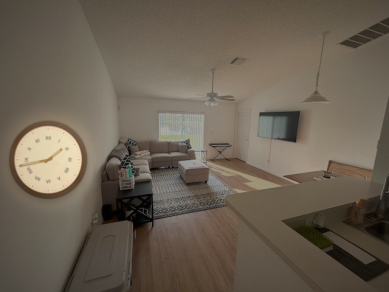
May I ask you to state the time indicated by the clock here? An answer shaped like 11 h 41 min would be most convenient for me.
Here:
1 h 43 min
